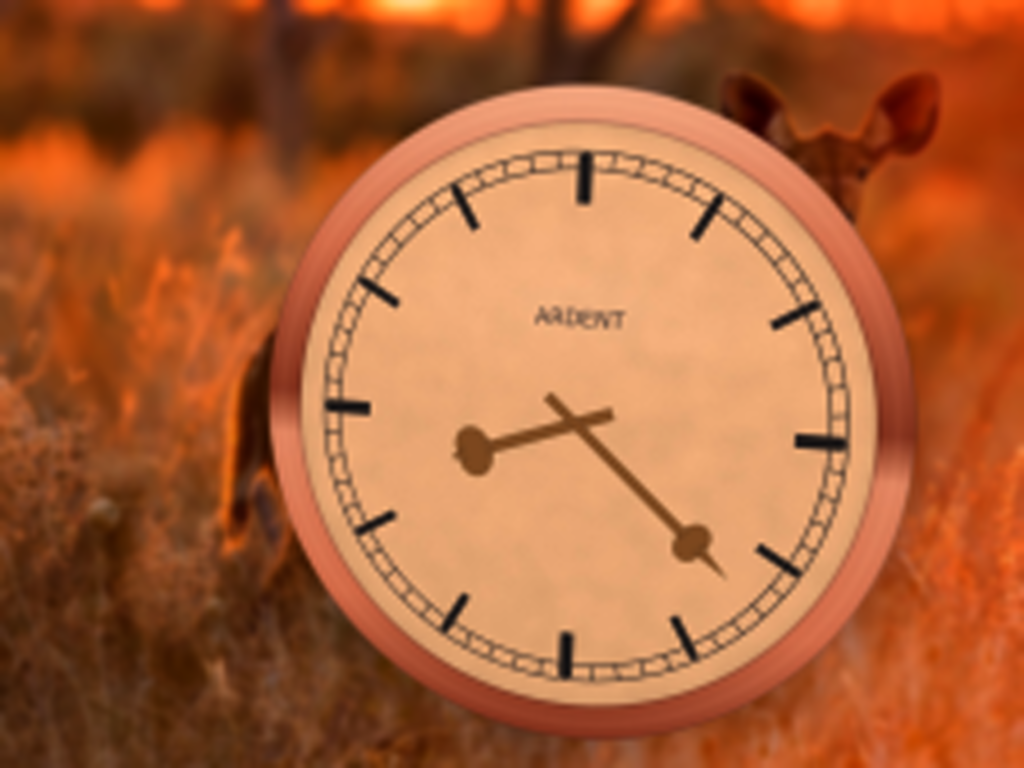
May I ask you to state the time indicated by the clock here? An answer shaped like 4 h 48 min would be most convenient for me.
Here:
8 h 22 min
